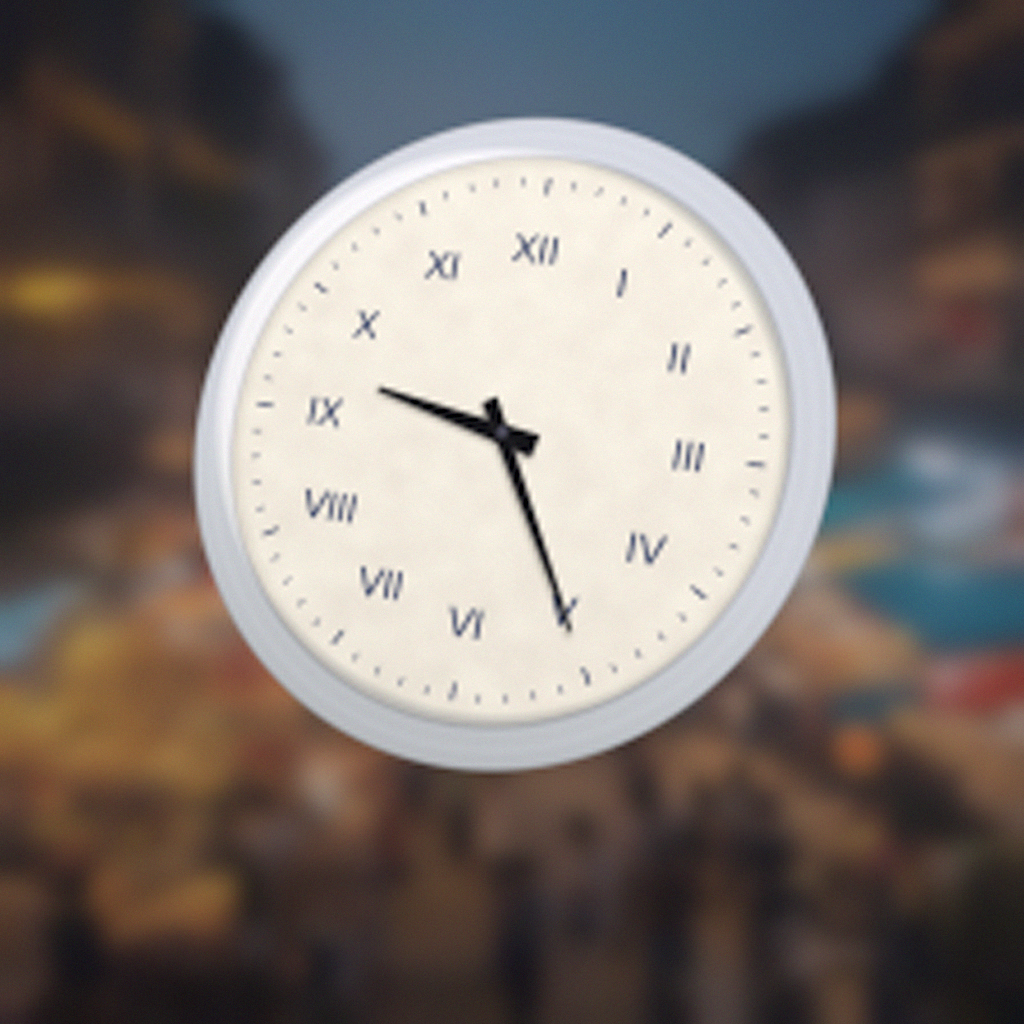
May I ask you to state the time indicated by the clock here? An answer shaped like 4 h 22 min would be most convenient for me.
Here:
9 h 25 min
